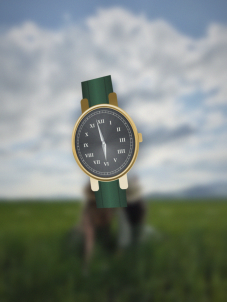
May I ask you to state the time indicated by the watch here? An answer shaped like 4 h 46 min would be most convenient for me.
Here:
5 h 58 min
